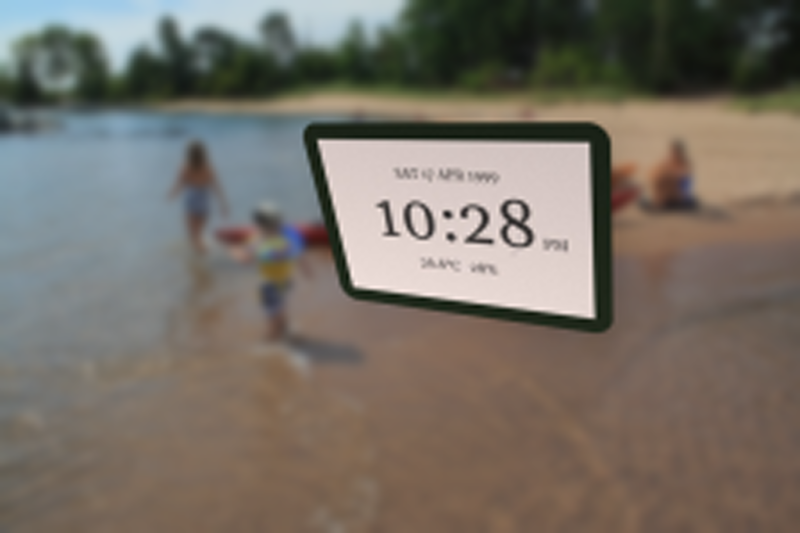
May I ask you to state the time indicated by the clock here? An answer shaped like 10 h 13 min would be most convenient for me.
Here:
10 h 28 min
